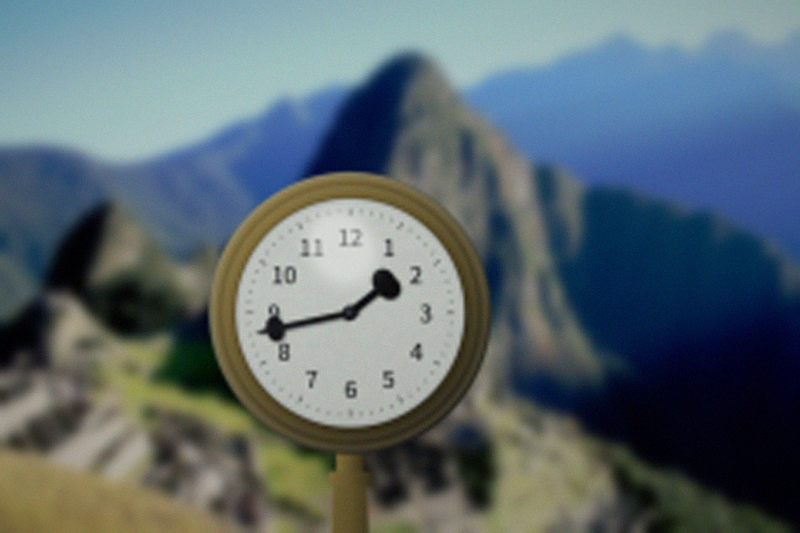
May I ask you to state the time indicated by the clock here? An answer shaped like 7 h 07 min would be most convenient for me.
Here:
1 h 43 min
